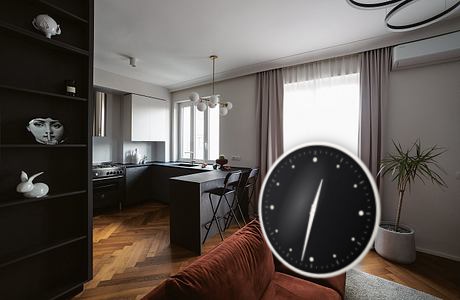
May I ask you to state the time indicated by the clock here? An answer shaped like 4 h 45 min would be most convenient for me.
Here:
12 h 32 min
